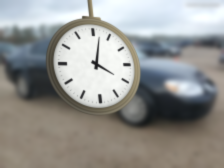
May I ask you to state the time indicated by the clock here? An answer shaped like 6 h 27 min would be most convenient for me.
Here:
4 h 02 min
